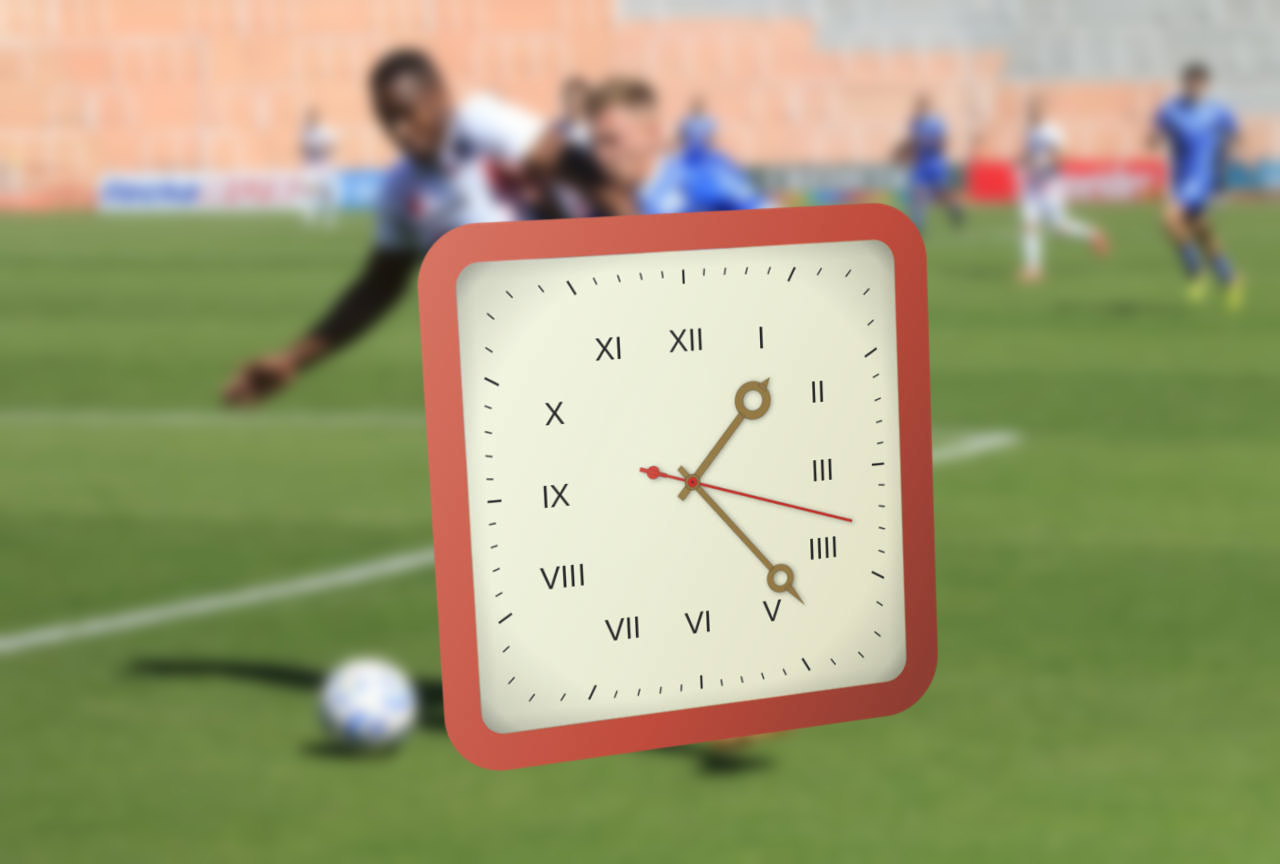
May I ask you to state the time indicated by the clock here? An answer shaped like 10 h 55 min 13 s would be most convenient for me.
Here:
1 h 23 min 18 s
